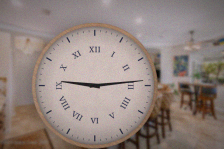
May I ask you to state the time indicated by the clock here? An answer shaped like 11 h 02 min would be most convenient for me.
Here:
9 h 14 min
